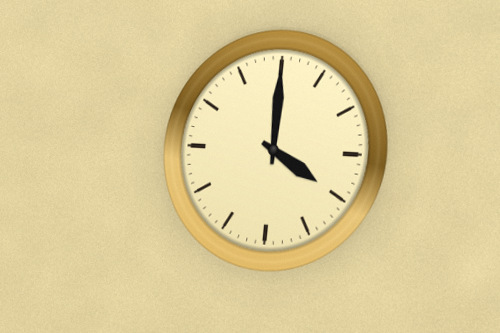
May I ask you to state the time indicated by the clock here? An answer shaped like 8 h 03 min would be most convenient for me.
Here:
4 h 00 min
